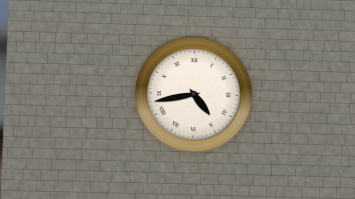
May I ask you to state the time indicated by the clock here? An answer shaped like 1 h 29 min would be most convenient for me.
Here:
4 h 43 min
